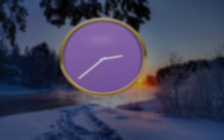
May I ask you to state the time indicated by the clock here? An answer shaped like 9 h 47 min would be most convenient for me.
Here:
2 h 38 min
